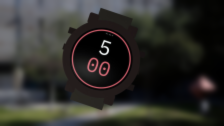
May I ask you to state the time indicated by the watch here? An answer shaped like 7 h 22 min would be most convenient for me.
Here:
5 h 00 min
